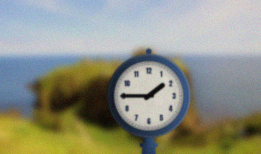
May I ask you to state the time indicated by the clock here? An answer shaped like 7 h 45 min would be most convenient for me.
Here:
1 h 45 min
